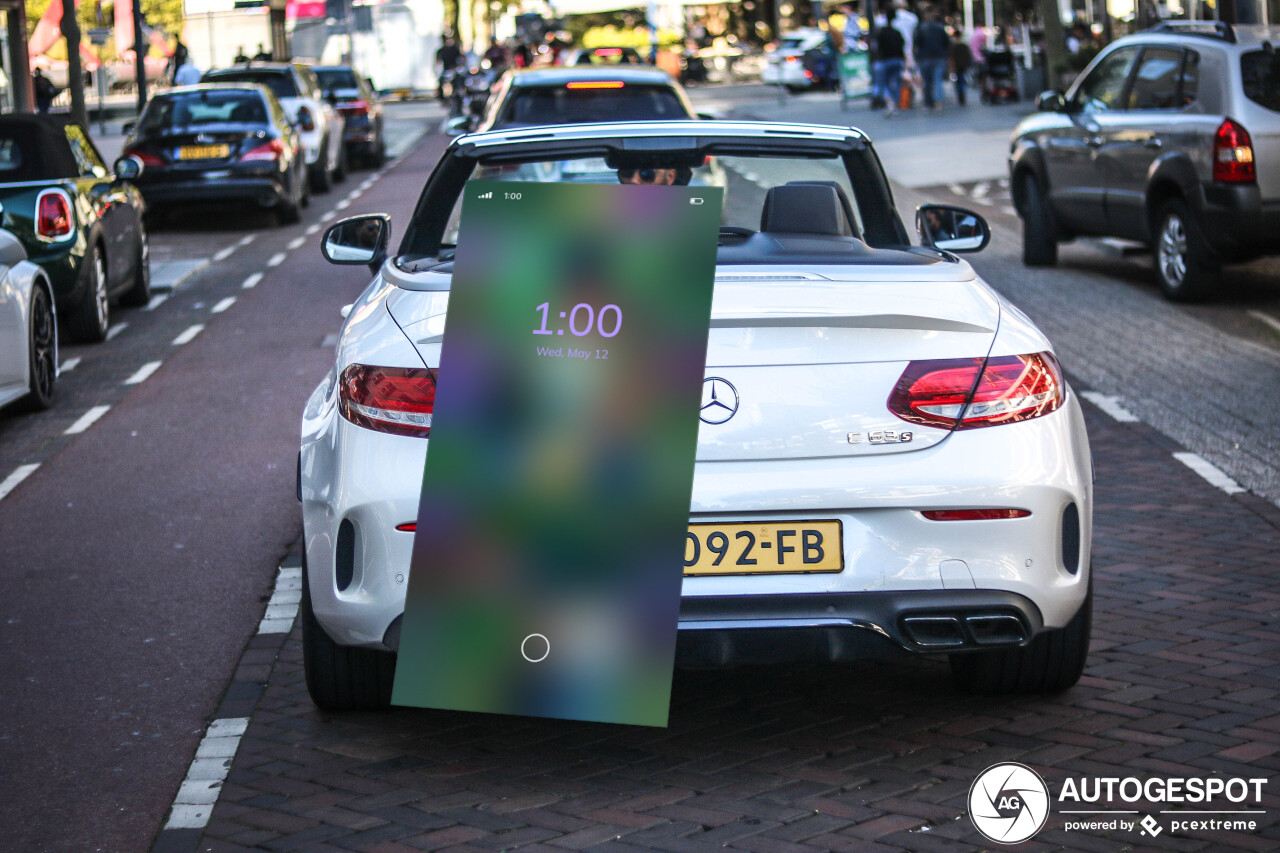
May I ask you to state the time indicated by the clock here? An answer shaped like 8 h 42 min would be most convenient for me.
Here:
1 h 00 min
